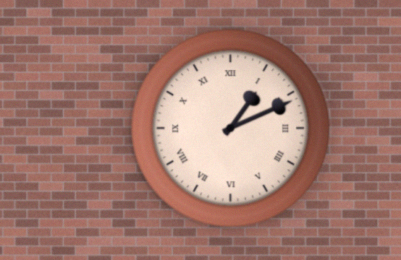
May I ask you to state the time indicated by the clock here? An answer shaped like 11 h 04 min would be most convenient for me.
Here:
1 h 11 min
